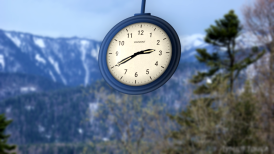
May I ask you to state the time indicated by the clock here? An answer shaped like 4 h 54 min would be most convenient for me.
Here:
2 h 40 min
